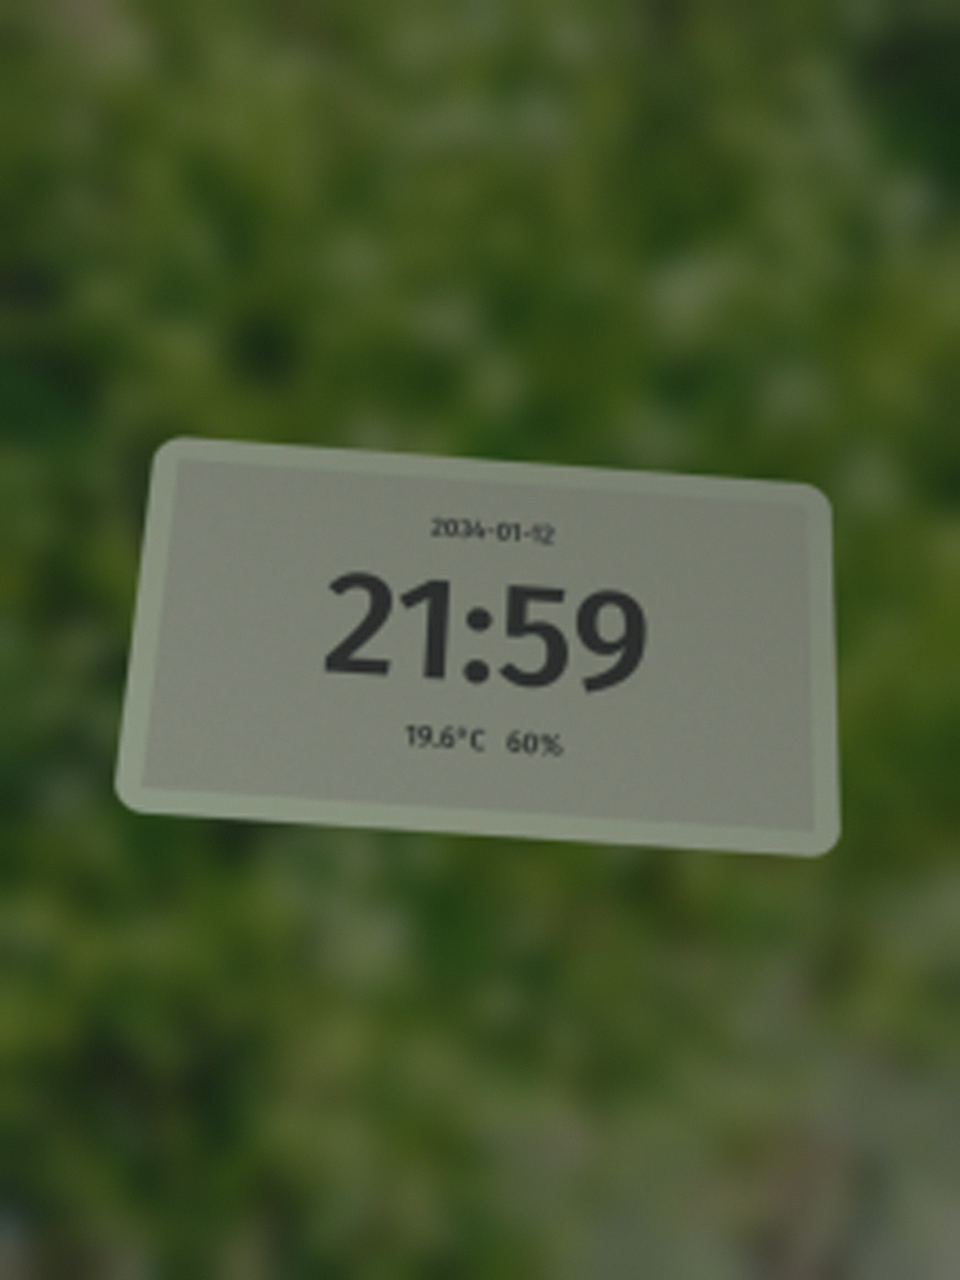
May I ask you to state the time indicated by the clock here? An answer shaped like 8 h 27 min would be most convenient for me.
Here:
21 h 59 min
